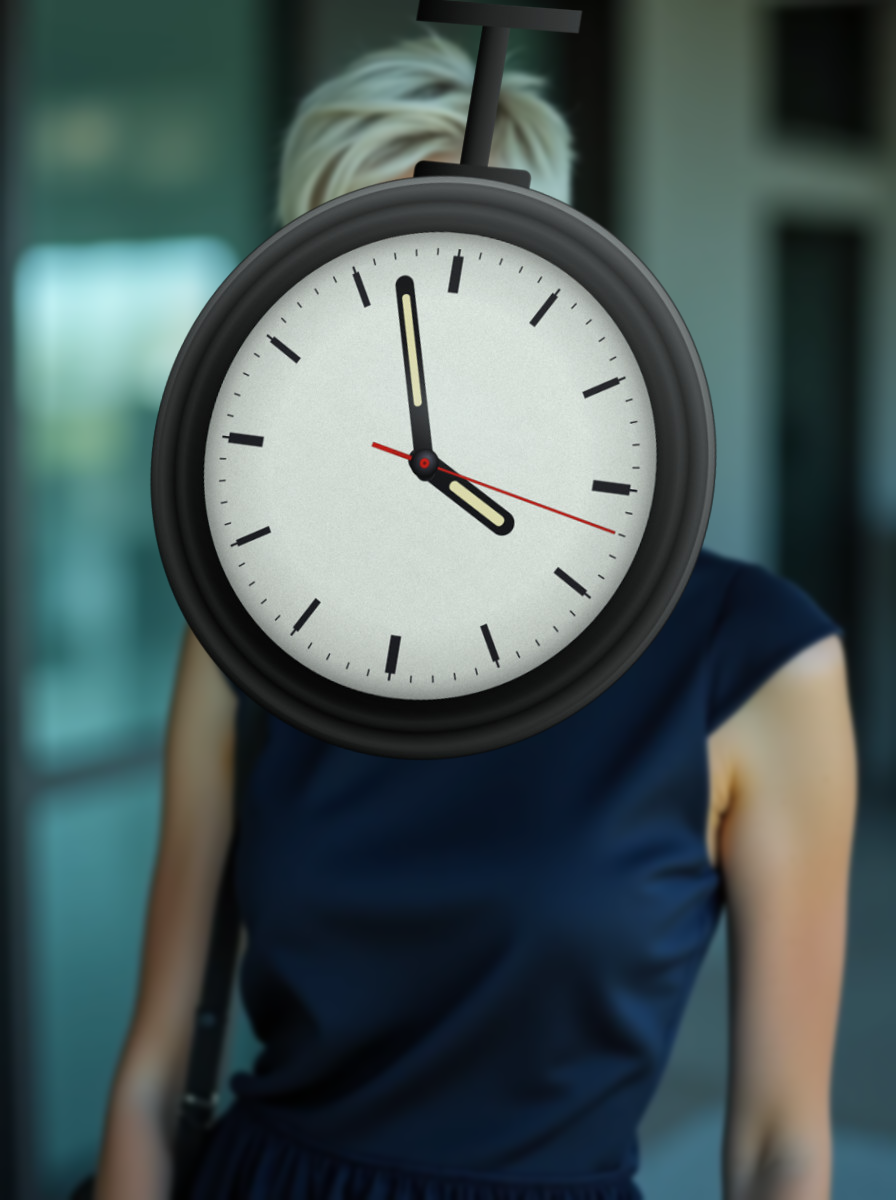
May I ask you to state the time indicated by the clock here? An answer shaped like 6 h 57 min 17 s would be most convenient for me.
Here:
3 h 57 min 17 s
